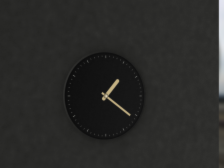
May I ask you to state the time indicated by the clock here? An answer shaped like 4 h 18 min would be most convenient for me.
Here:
1 h 21 min
